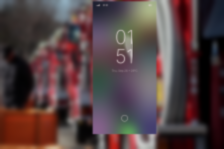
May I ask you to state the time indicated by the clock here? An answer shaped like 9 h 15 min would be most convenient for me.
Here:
1 h 51 min
